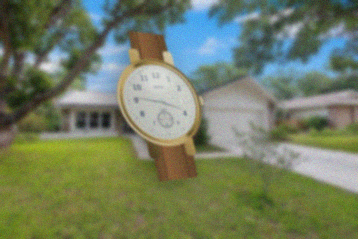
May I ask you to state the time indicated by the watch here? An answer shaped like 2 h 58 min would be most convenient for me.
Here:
3 h 46 min
